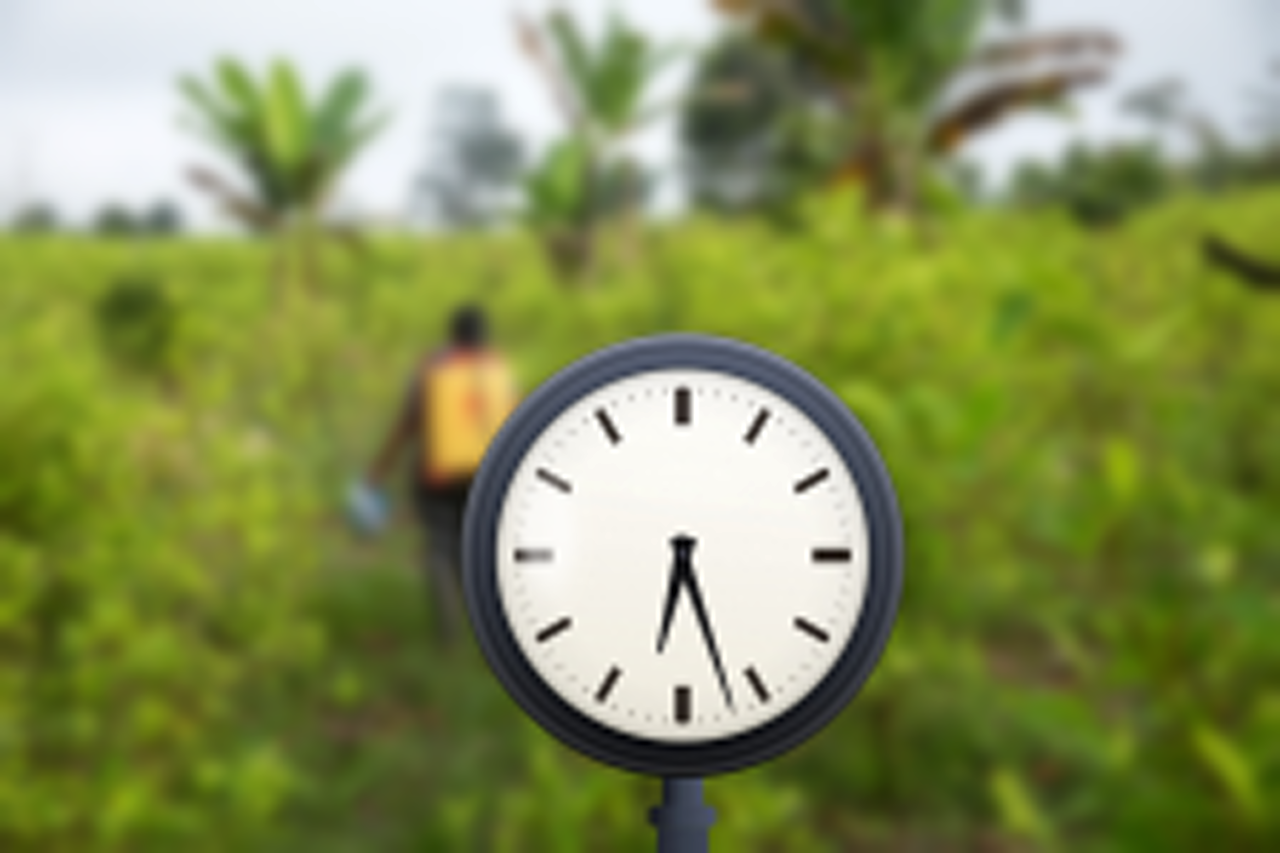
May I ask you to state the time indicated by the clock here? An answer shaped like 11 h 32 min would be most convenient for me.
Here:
6 h 27 min
